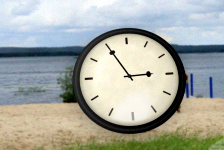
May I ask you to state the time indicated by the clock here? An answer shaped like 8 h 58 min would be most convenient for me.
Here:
2 h 55 min
